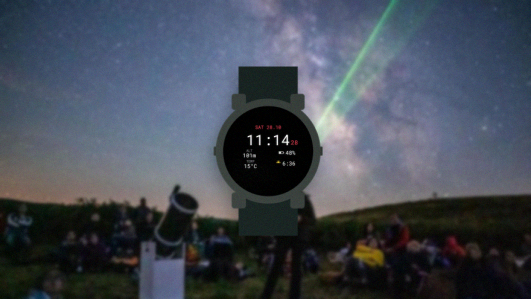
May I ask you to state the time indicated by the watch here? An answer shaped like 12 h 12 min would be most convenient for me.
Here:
11 h 14 min
